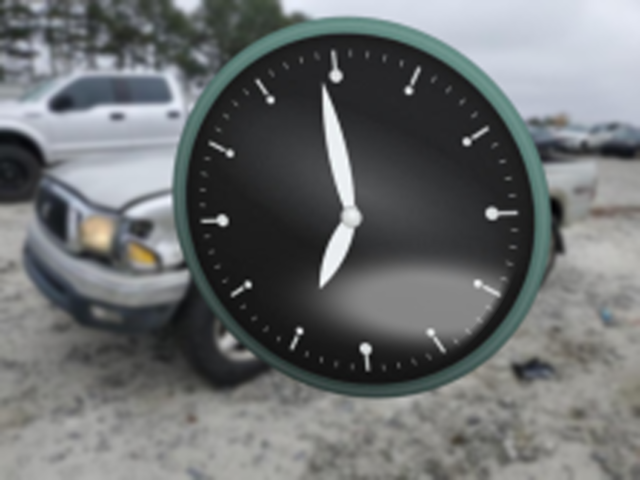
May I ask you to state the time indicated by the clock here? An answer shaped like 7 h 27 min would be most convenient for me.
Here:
6 h 59 min
